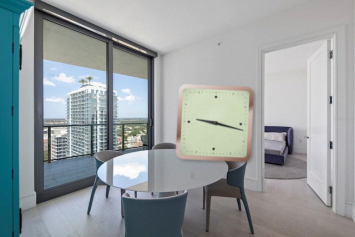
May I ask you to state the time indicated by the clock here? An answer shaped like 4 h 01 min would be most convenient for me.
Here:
9 h 17 min
